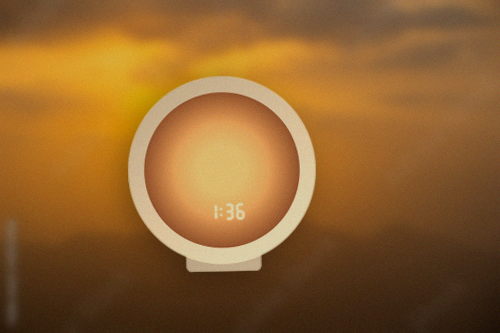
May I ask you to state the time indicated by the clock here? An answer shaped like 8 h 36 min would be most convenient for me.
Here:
1 h 36 min
